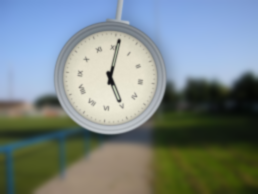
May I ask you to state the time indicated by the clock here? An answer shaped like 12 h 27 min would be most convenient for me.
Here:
5 h 01 min
